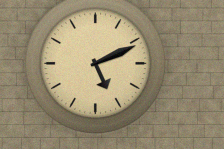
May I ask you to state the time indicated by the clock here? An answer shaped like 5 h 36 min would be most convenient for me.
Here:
5 h 11 min
